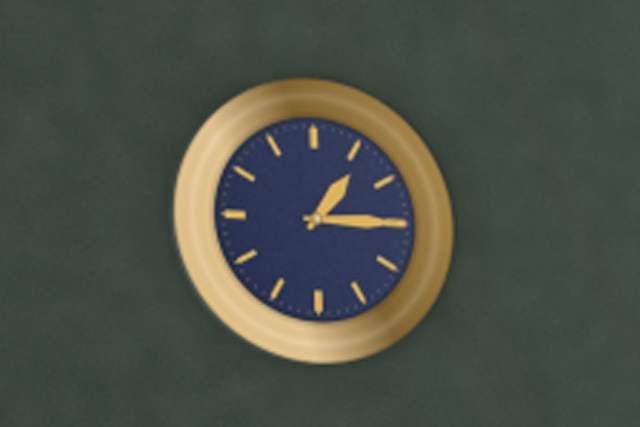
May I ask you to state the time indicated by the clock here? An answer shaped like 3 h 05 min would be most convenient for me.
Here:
1 h 15 min
